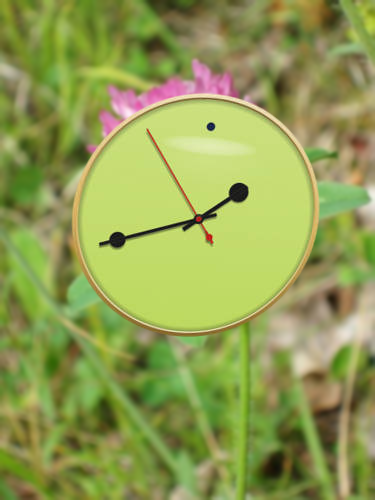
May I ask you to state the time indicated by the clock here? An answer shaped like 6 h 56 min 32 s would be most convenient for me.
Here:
1 h 41 min 54 s
